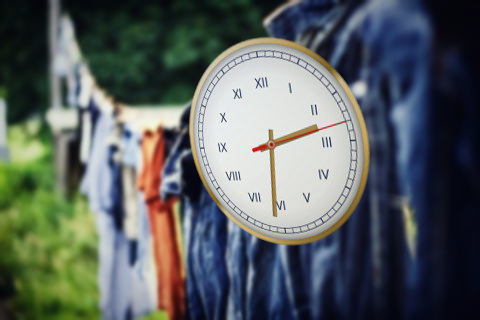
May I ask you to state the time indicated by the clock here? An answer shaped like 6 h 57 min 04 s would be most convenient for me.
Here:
2 h 31 min 13 s
